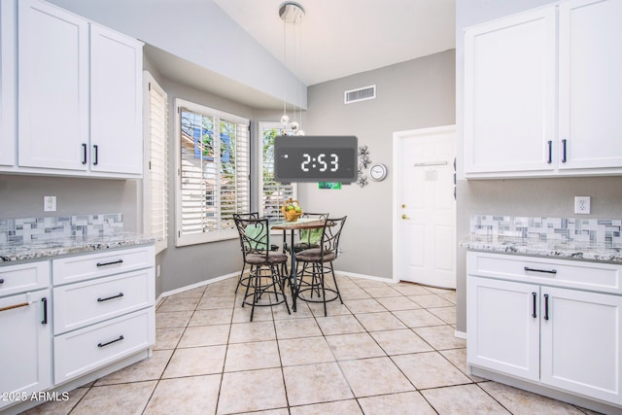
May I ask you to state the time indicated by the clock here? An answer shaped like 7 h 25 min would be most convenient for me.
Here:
2 h 53 min
